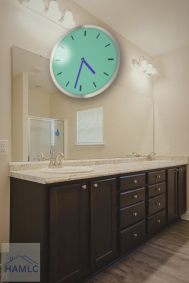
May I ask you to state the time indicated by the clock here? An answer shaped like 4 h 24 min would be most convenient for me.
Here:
4 h 32 min
